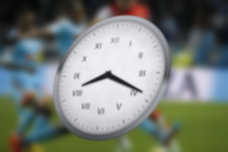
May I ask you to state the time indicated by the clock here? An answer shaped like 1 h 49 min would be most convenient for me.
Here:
8 h 19 min
